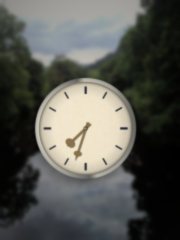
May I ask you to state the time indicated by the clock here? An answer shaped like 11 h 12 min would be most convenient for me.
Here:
7 h 33 min
